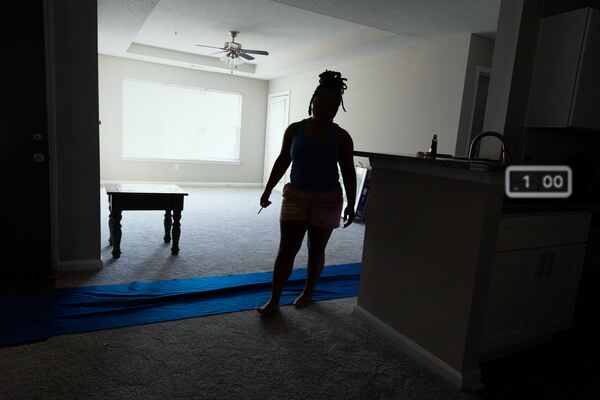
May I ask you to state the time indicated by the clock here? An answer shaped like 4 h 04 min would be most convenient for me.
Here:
1 h 00 min
